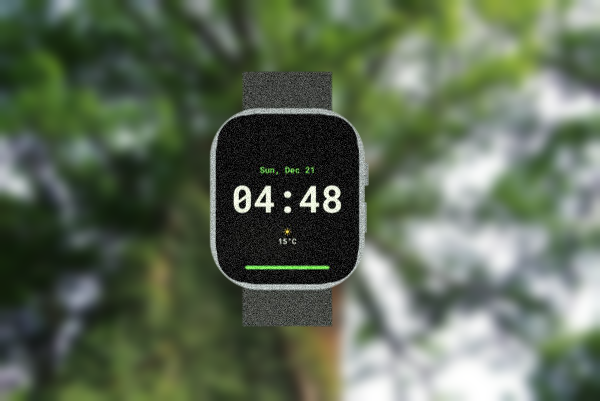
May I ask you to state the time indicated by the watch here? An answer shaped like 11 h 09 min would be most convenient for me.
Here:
4 h 48 min
